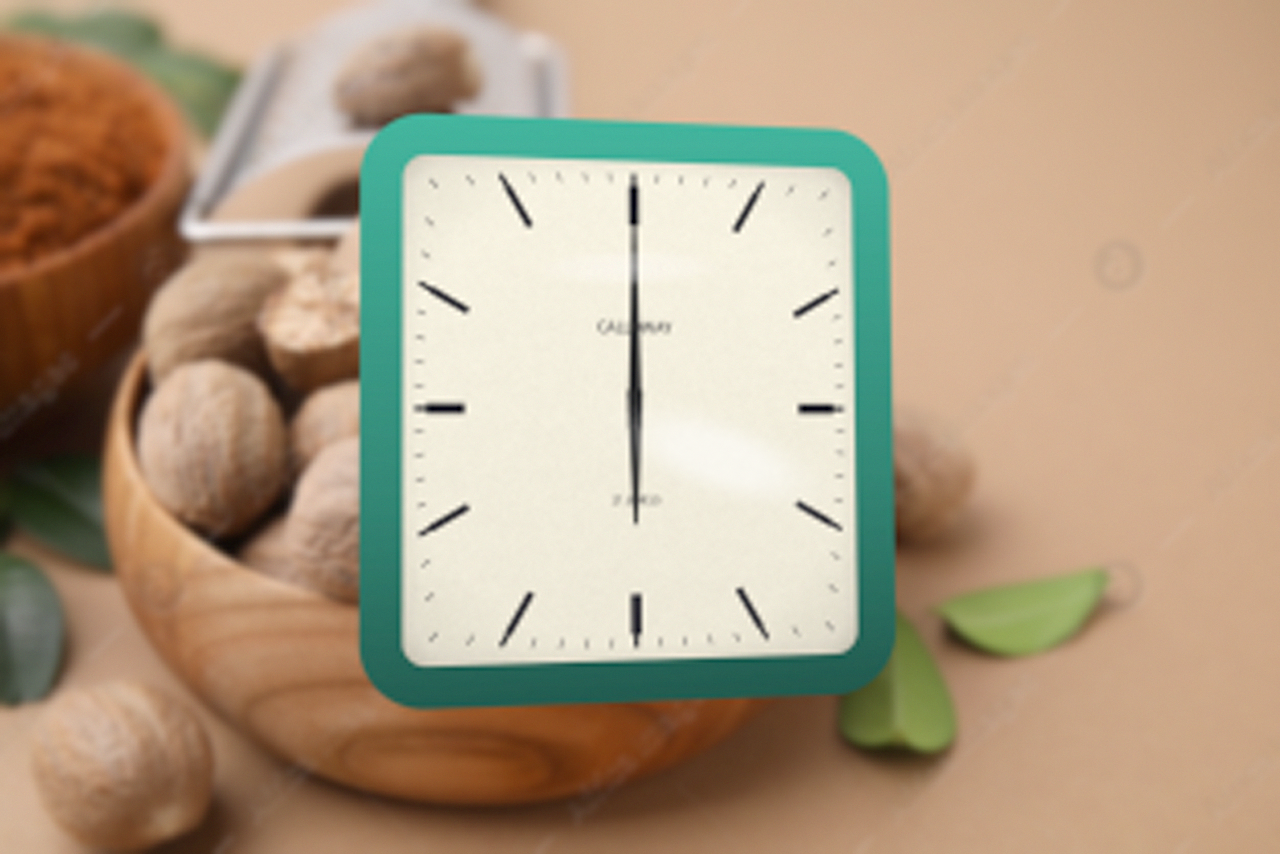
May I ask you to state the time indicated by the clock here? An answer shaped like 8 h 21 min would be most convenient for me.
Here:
6 h 00 min
